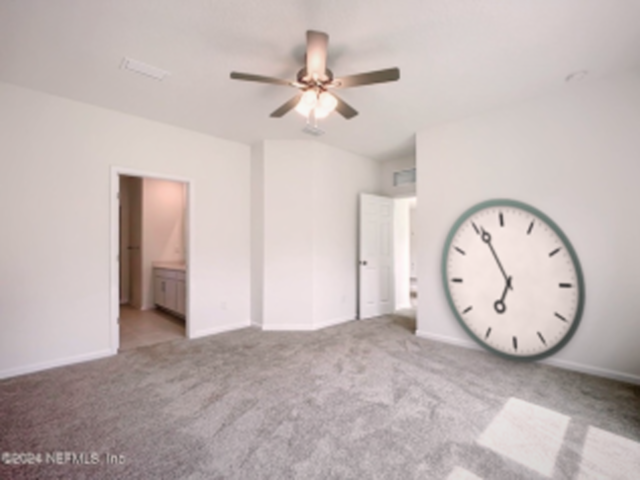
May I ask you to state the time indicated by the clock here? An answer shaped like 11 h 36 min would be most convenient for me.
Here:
6 h 56 min
